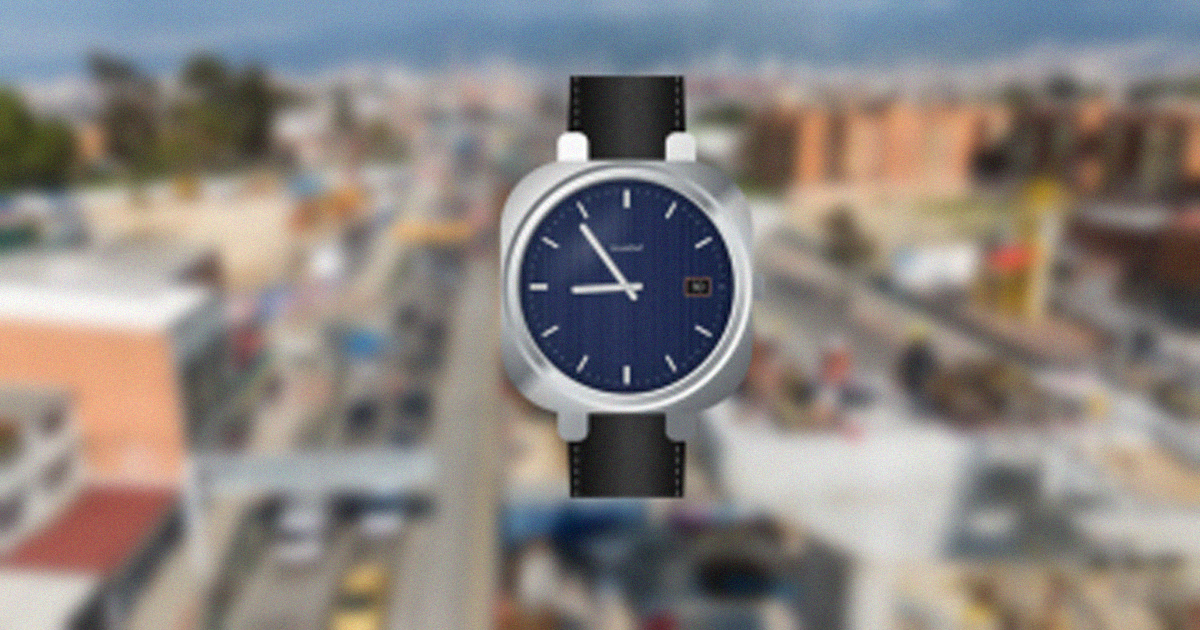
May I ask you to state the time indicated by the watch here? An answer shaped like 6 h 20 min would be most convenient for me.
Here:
8 h 54 min
